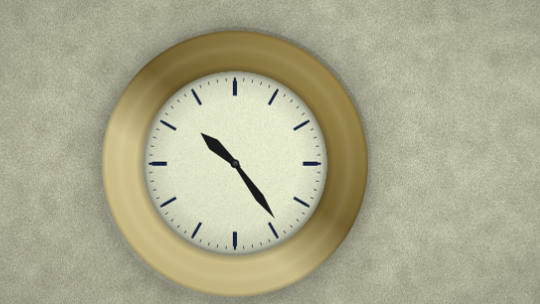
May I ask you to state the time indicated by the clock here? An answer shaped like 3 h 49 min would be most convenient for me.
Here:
10 h 24 min
